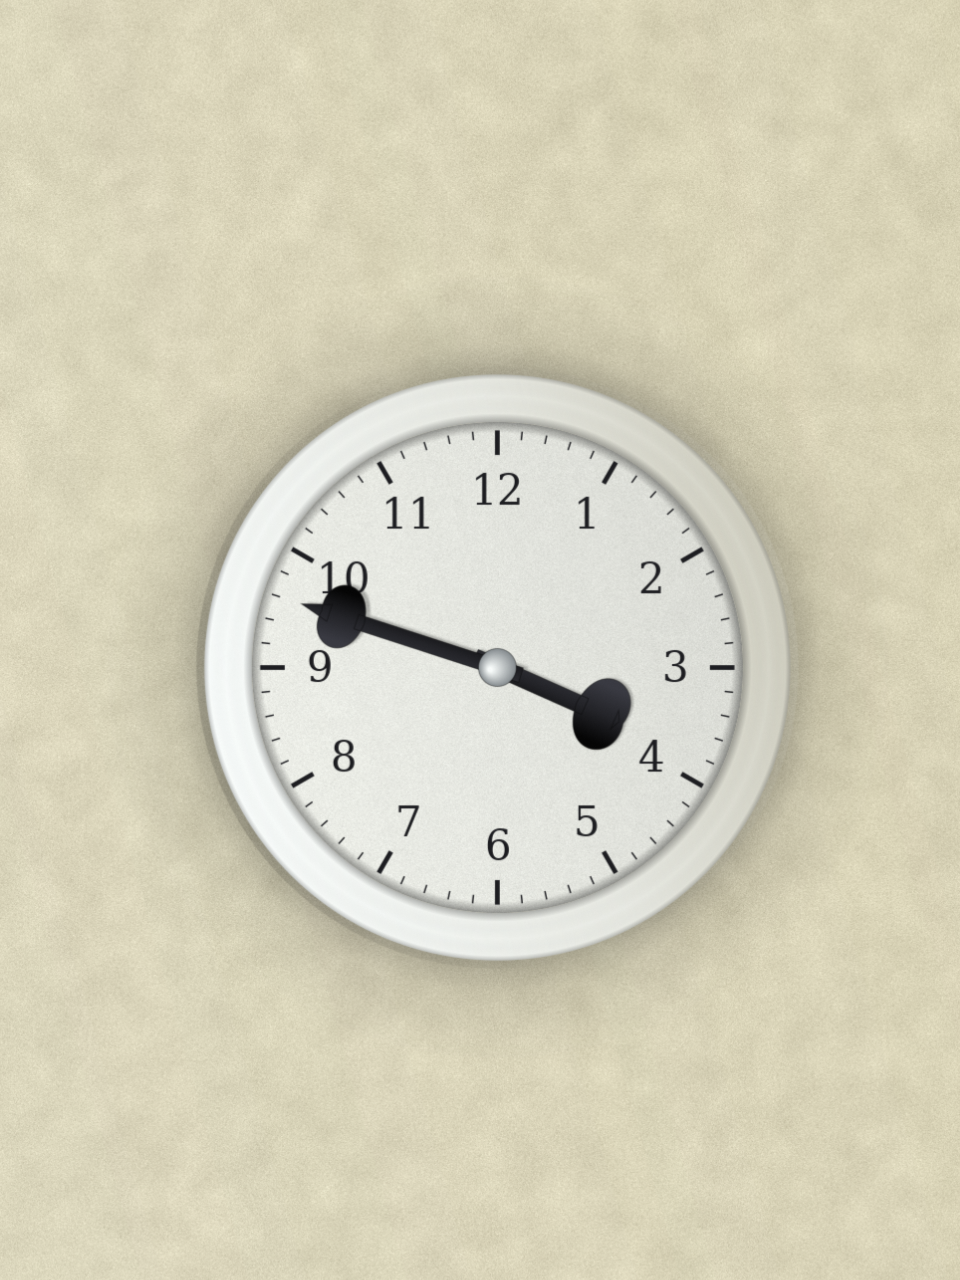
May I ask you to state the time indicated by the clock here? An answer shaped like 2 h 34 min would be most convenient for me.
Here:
3 h 48 min
